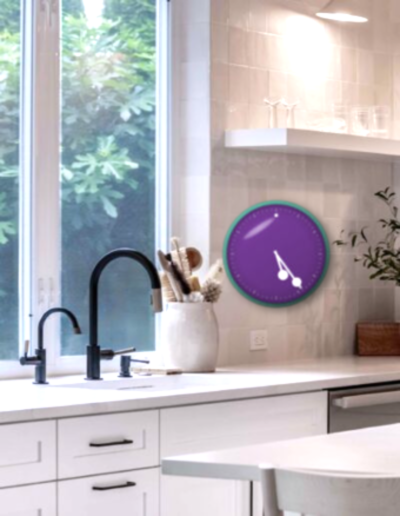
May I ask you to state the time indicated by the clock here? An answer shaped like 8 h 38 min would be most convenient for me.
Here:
5 h 24 min
